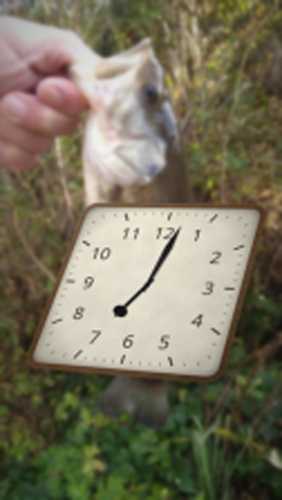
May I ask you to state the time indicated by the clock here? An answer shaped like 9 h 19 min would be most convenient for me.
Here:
7 h 02 min
